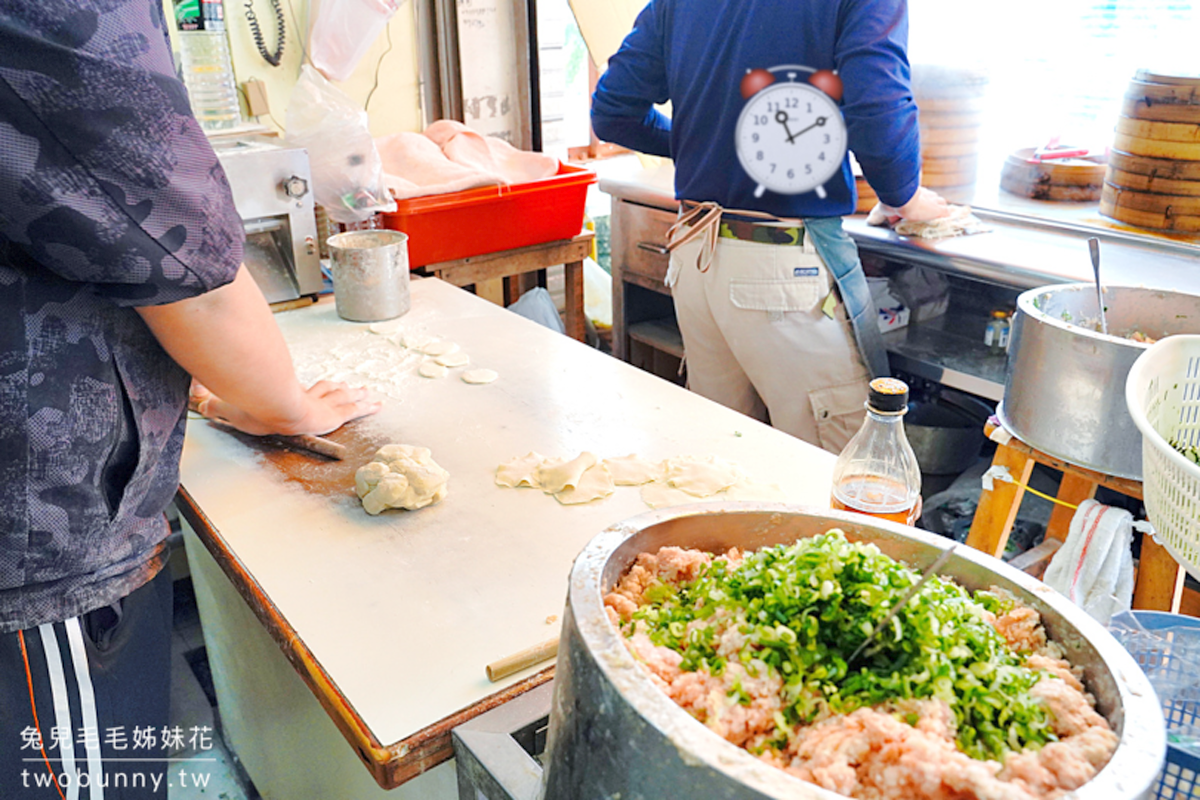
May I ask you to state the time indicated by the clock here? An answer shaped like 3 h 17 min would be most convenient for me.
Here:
11 h 10 min
